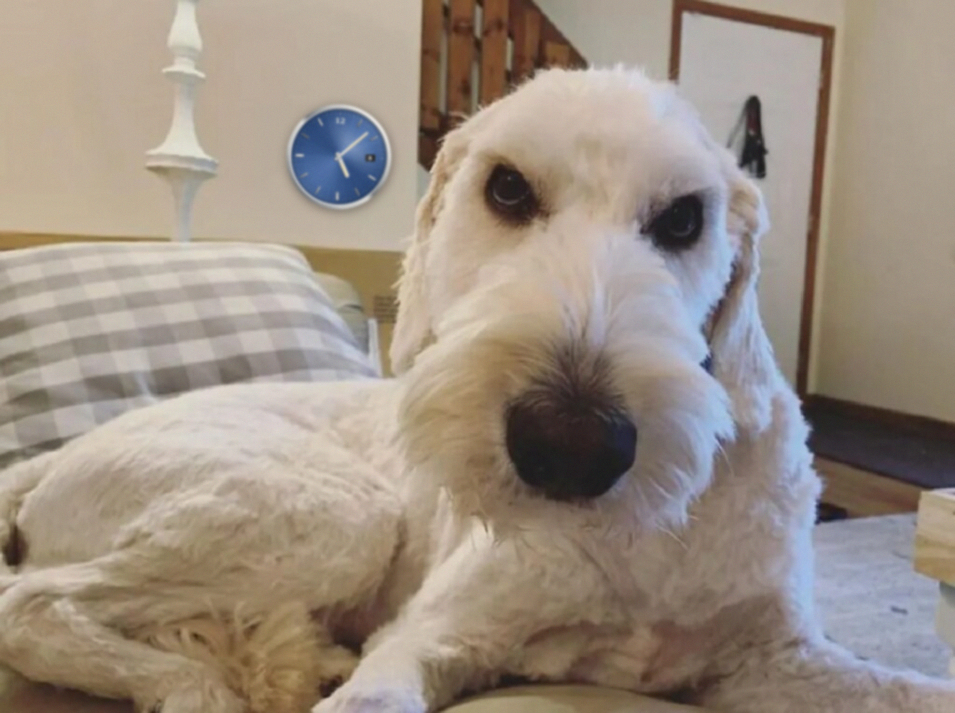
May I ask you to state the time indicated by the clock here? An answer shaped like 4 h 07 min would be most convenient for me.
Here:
5 h 08 min
